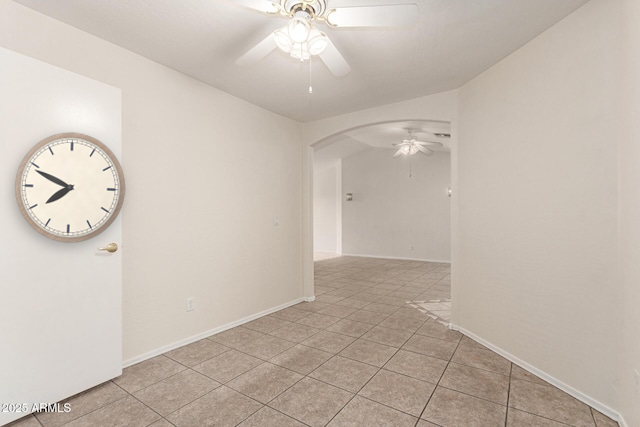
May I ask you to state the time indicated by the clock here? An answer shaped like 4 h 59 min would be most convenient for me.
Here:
7 h 49 min
